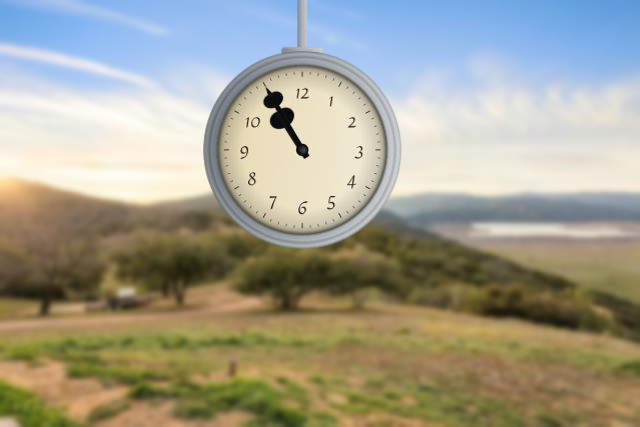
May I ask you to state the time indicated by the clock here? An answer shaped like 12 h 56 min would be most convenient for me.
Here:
10 h 55 min
